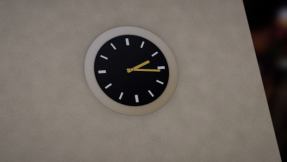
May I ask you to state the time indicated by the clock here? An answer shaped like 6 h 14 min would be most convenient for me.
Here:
2 h 16 min
